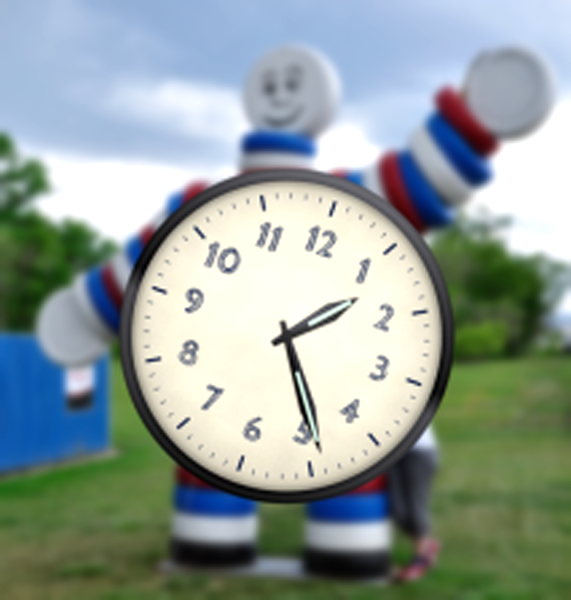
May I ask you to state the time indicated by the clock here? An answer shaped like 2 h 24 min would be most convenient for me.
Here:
1 h 24 min
